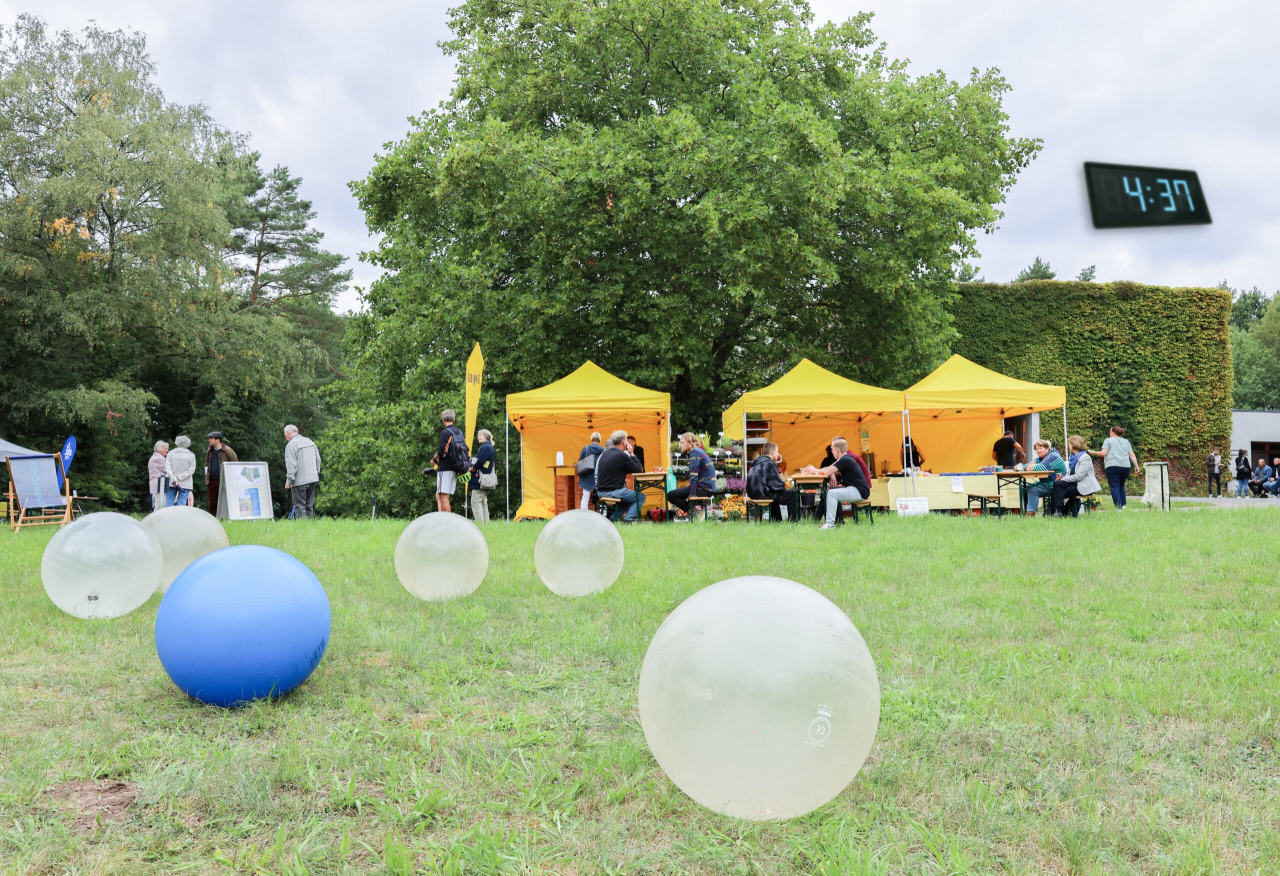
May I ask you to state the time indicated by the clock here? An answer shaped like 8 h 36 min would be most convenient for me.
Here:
4 h 37 min
